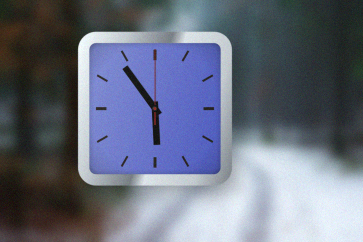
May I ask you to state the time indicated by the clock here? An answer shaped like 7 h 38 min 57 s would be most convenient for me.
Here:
5 h 54 min 00 s
